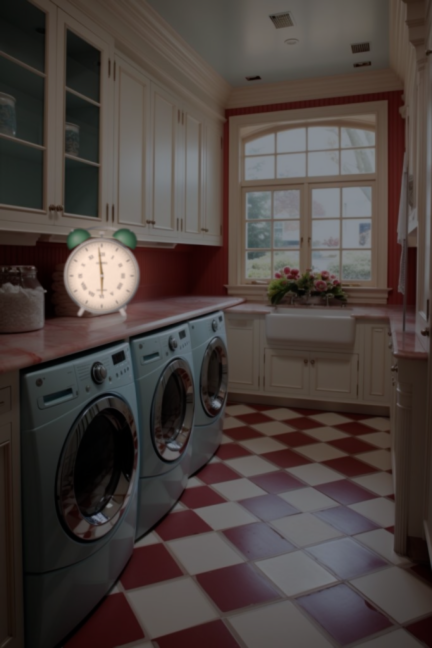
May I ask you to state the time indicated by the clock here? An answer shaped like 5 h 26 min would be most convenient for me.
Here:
5 h 59 min
